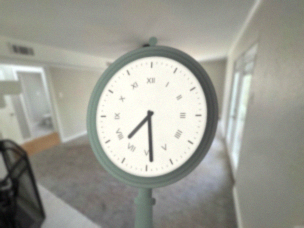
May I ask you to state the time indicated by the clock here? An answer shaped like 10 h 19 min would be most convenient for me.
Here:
7 h 29 min
